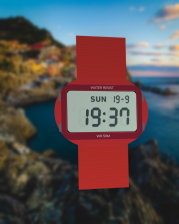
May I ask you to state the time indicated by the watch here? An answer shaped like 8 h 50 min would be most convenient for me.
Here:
19 h 37 min
